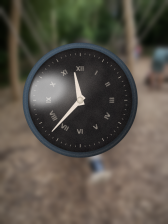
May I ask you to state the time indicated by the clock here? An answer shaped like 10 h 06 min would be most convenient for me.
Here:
11 h 37 min
